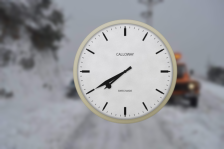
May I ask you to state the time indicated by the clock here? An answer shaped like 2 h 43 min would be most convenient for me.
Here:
7 h 40 min
